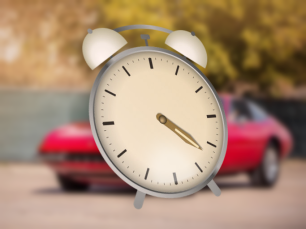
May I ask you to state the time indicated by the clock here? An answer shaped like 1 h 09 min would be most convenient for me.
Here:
4 h 22 min
